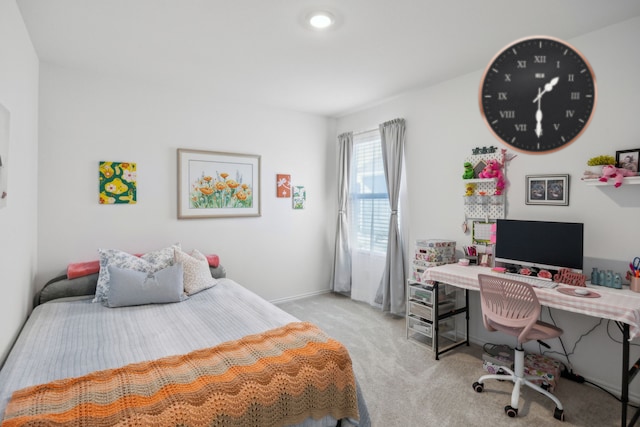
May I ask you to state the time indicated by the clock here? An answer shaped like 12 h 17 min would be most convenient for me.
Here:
1 h 30 min
